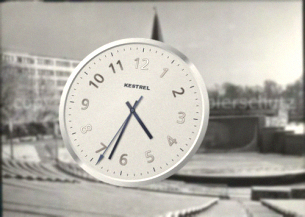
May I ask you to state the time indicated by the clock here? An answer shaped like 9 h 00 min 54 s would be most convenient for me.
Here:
4 h 32 min 34 s
